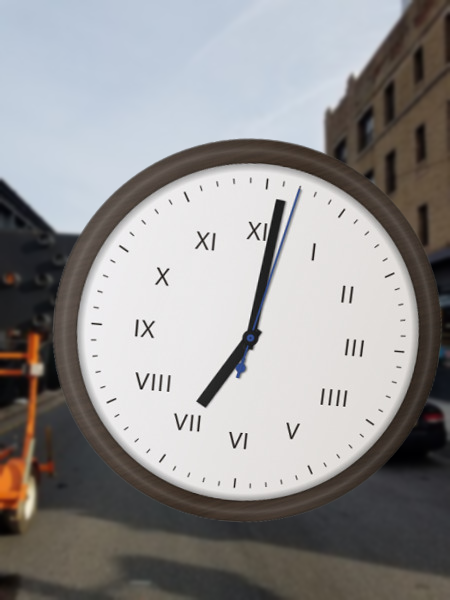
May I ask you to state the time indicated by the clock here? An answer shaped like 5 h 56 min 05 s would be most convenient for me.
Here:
7 h 01 min 02 s
